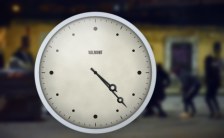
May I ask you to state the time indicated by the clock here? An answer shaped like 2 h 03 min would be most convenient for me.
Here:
4 h 23 min
